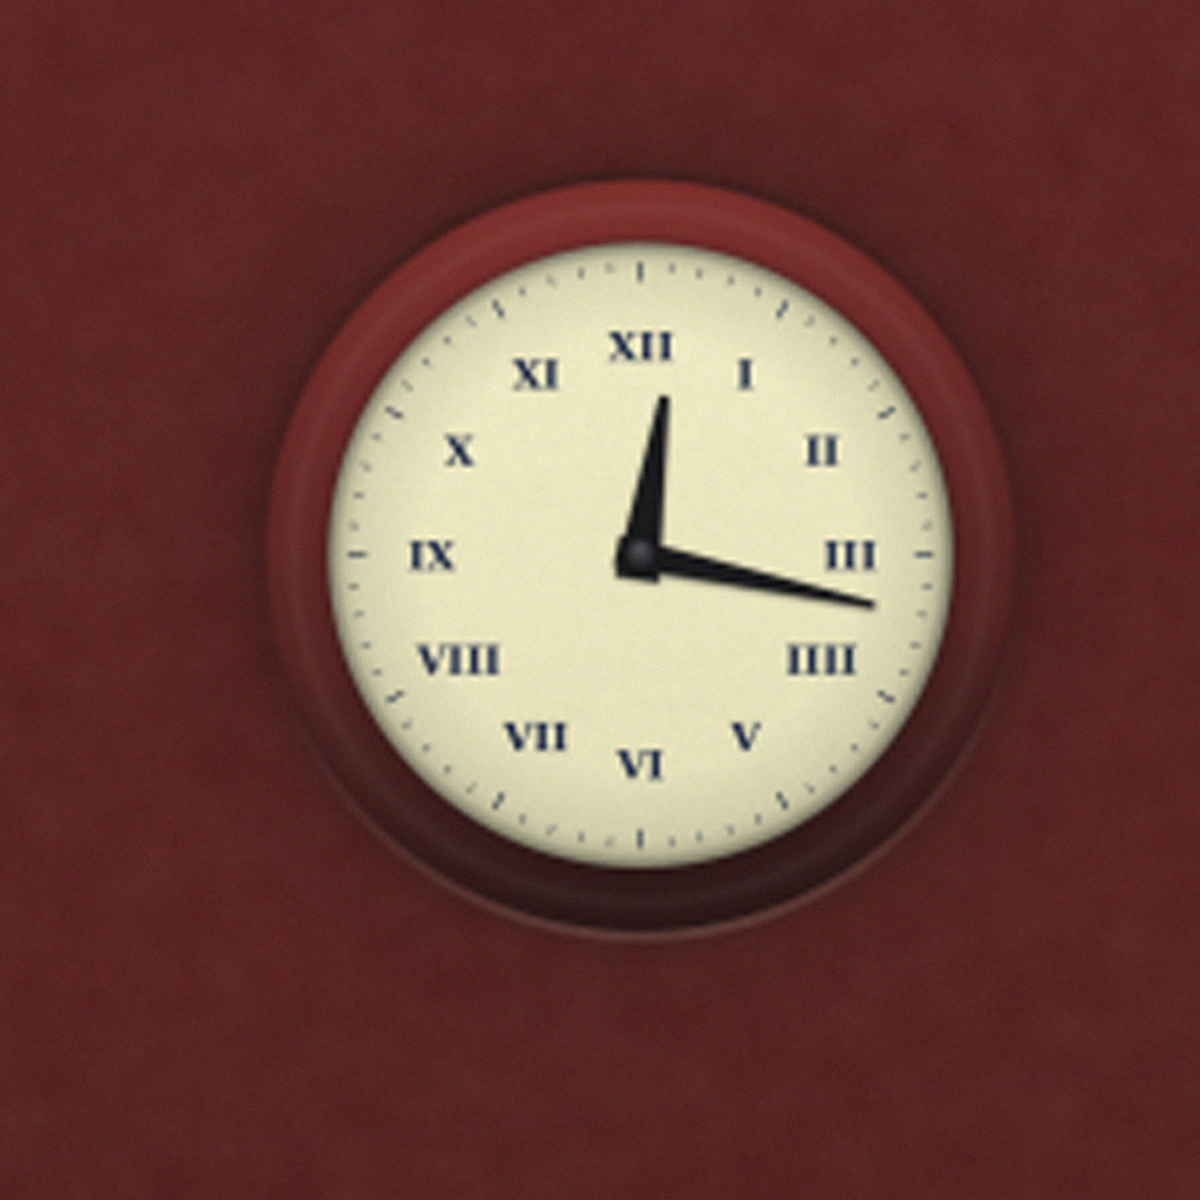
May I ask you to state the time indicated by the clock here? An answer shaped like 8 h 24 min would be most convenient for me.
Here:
12 h 17 min
